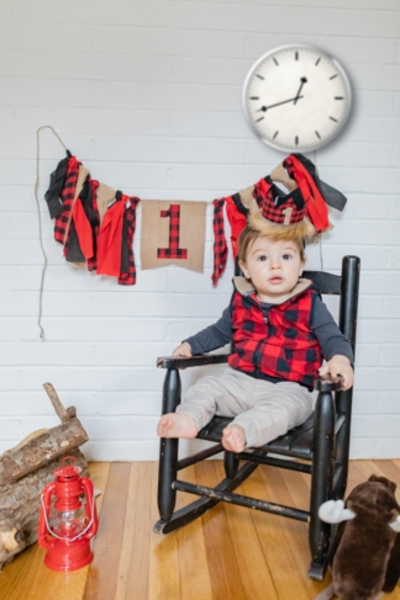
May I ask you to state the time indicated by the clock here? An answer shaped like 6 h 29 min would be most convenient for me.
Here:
12 h 42 min
